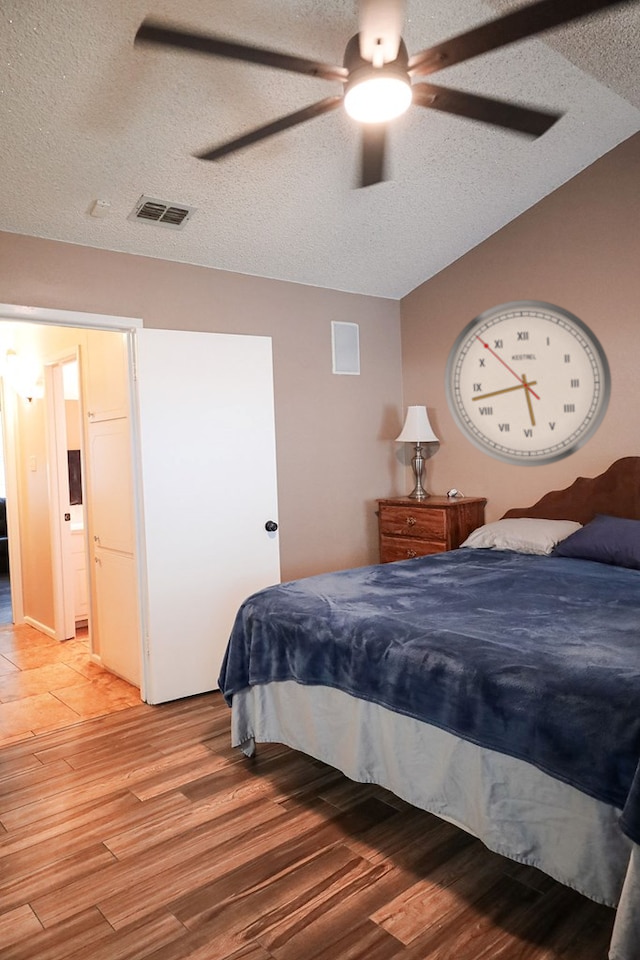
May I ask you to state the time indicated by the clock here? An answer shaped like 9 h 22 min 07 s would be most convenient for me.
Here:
5 h 42 min 53 s
